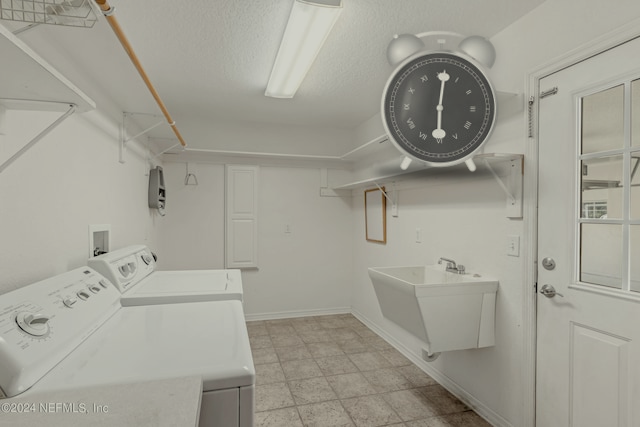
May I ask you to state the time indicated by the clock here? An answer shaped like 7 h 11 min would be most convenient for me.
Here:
6 h 01 min
